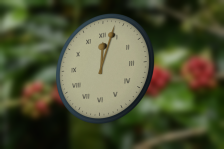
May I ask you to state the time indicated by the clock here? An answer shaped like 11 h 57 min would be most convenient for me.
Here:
12 h 03 min
